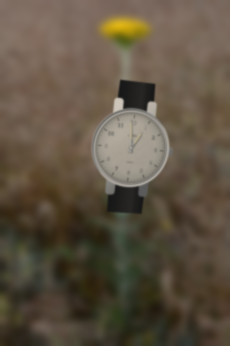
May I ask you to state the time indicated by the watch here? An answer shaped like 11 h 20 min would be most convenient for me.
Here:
12 h 59 min
